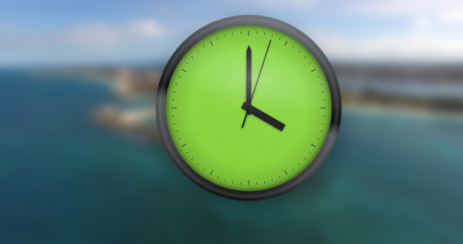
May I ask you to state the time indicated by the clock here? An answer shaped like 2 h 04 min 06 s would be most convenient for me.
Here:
4 h 00 min 03 s
